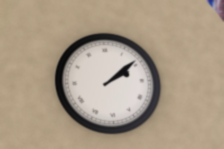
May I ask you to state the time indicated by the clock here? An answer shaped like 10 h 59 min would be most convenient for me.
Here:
2 h 09 min
